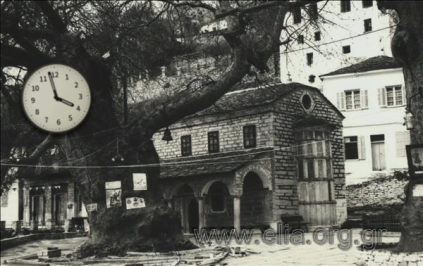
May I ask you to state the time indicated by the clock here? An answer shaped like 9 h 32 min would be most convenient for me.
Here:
3 h 58 min
